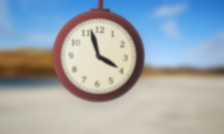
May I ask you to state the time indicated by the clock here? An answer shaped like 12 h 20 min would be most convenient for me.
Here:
3 h 57 min
